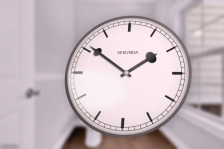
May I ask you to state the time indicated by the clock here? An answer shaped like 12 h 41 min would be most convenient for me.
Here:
1 h 51 min
